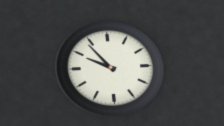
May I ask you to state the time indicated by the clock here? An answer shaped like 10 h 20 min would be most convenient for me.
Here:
9 h 54 min
